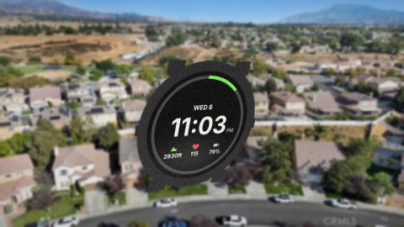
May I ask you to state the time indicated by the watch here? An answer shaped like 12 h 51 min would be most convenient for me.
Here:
11 h 03 min
